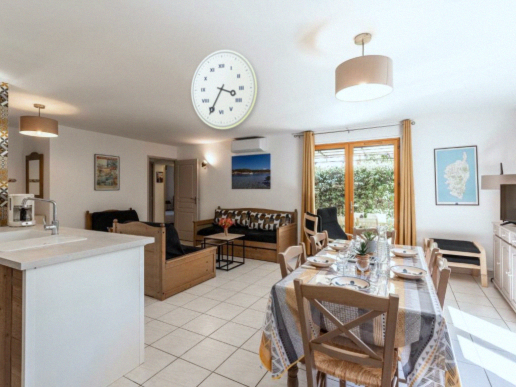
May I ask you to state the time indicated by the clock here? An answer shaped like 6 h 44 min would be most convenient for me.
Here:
3 h 35 min
